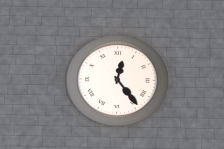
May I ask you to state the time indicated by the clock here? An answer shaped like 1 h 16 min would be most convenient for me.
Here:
12 h 24 min
